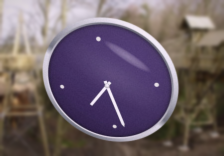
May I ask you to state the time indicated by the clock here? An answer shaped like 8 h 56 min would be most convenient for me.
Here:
7 h 28 min
